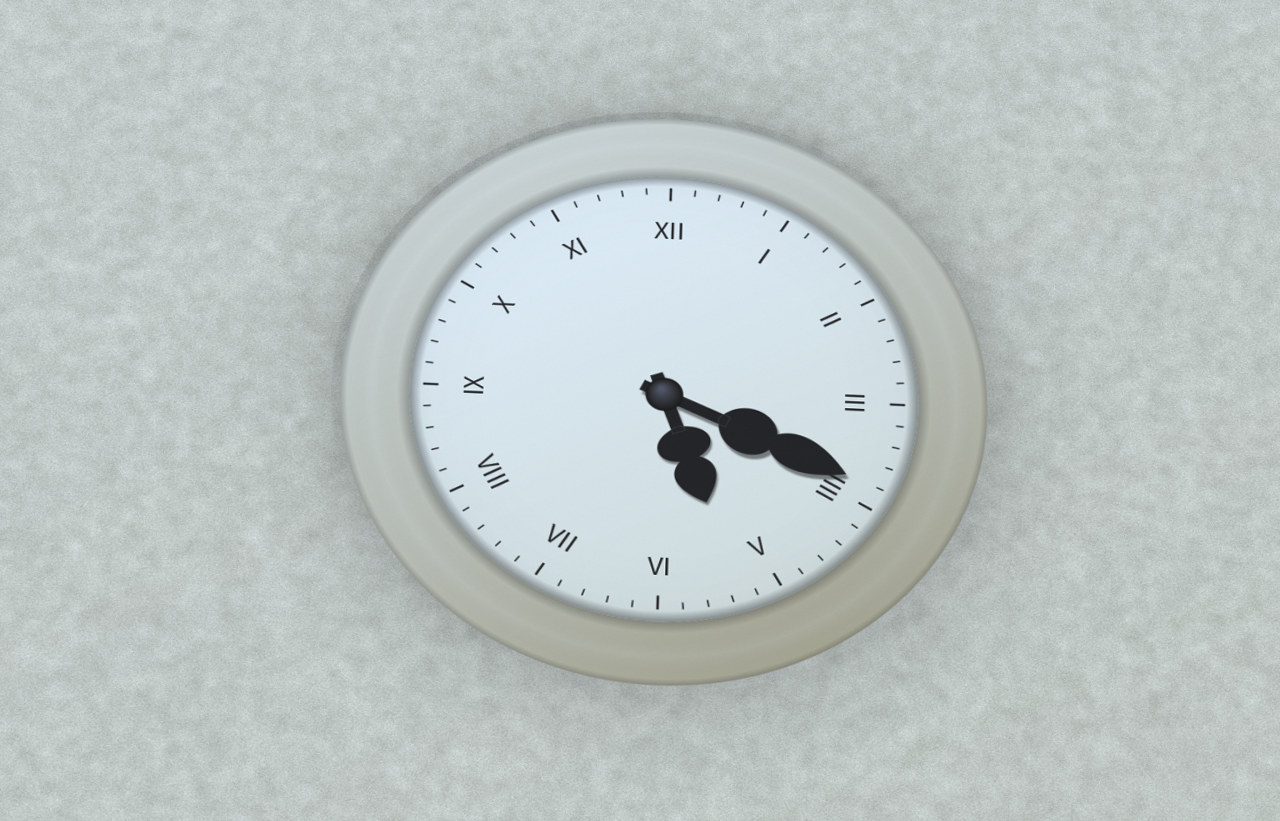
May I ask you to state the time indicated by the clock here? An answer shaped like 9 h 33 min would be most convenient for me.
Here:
5 h 19 min
